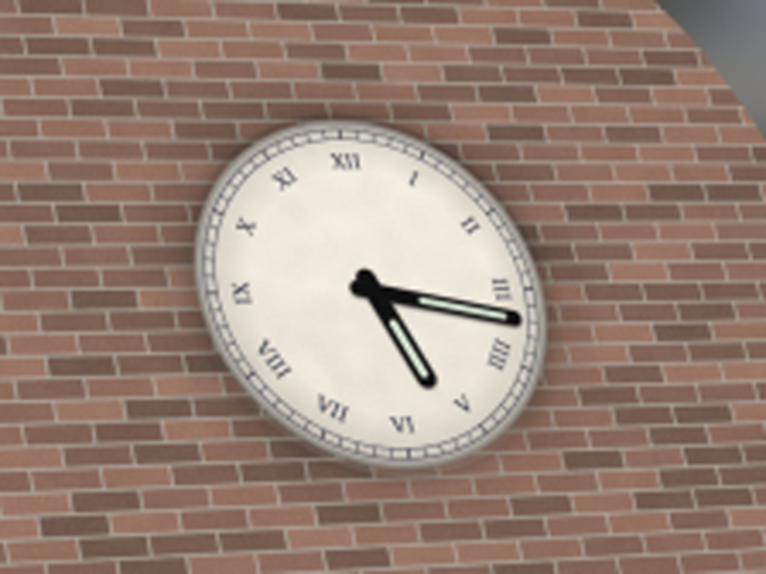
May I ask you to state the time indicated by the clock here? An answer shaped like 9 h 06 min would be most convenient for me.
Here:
5 h 17 min
